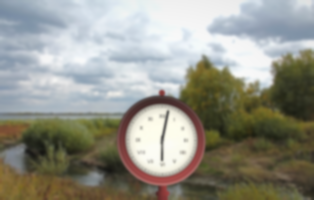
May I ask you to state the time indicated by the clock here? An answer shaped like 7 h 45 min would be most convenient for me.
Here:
6 h 02 min
